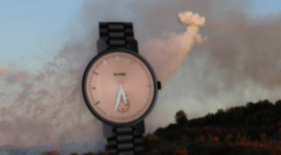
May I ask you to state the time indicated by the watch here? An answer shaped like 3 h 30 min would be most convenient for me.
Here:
5 h 33 min
